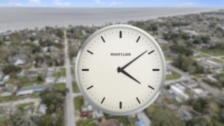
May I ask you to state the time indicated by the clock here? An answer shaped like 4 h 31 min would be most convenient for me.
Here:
4 h 09 min
